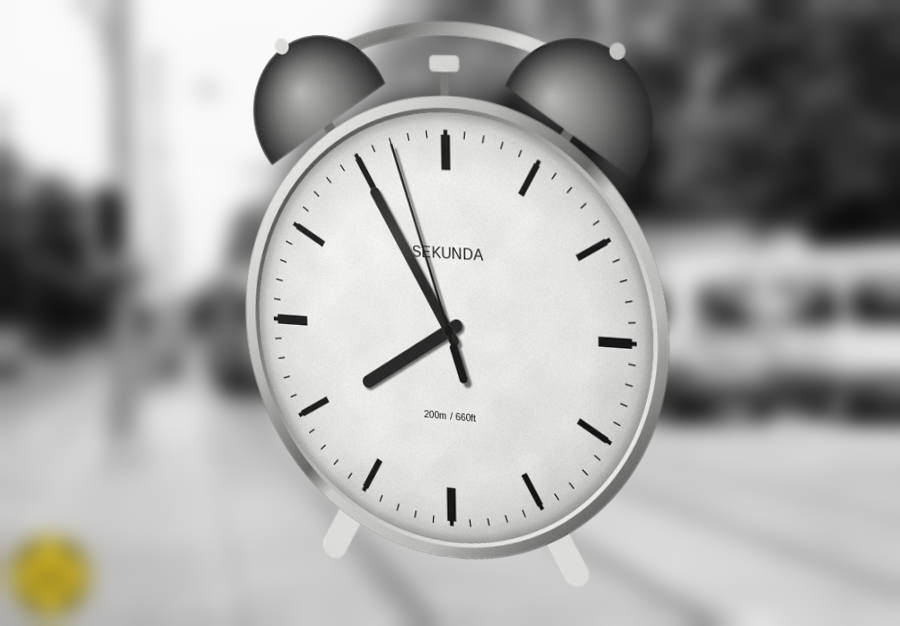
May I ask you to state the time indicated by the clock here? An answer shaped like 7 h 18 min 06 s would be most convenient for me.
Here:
7 h 54 min 57 s
